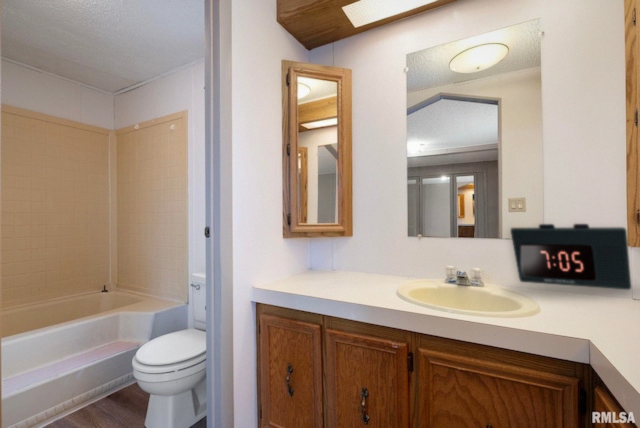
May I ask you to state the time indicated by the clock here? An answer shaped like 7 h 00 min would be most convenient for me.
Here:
7 h 05 min
